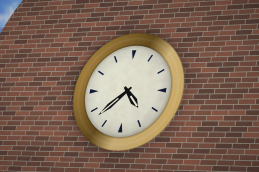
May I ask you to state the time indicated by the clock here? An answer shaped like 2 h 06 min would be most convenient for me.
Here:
4 h 38 min
